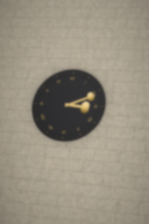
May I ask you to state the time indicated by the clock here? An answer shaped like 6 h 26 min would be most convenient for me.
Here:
3 h 11 min
